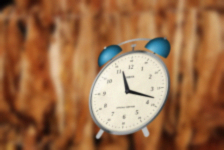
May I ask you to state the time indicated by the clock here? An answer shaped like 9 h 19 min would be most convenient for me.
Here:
11 h 18 min
